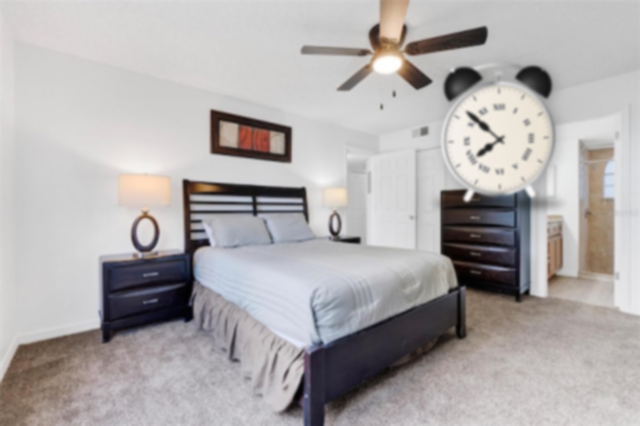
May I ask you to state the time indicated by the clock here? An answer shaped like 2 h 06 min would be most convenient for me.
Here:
7 h 52 min
